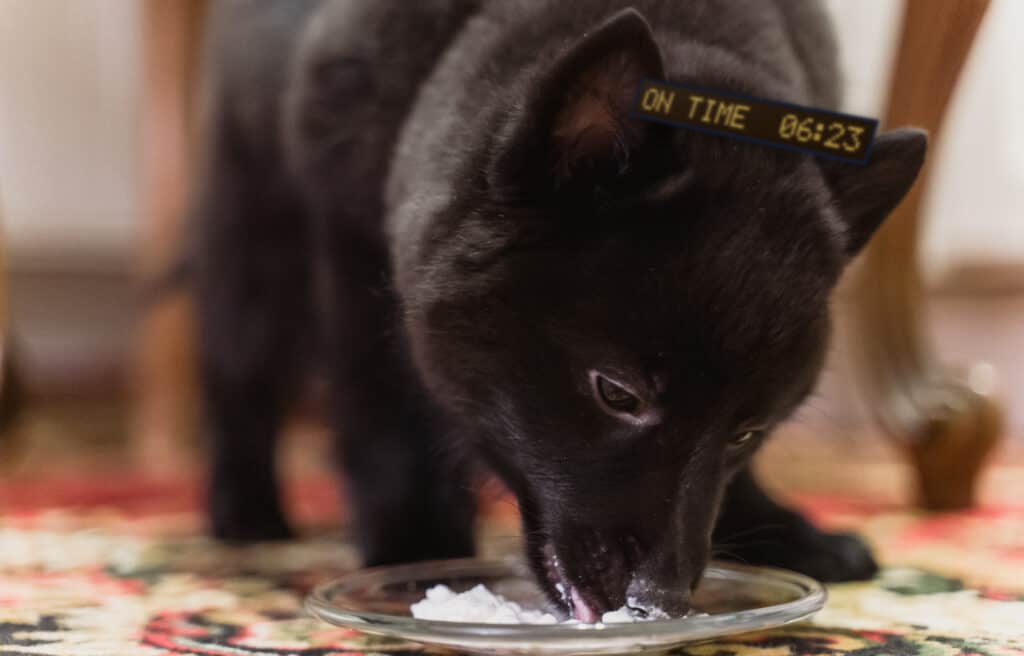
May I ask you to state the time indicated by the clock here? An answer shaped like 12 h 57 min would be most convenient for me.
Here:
6 h 23 min
